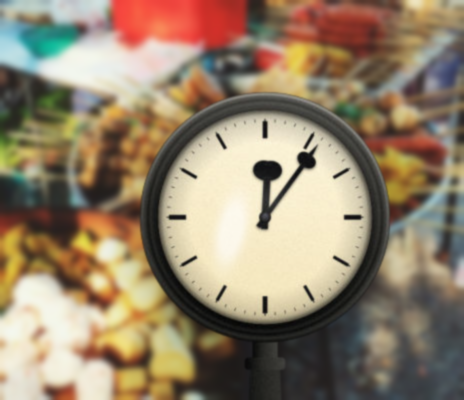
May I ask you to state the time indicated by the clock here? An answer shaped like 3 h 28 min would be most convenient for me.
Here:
12 h 06 min
